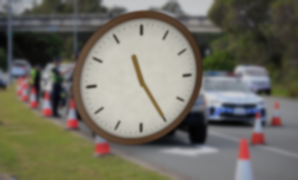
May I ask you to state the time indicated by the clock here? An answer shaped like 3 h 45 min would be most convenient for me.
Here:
11 h 25 min
